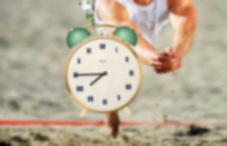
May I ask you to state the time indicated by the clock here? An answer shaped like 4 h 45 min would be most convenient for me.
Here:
7 h 45 min
